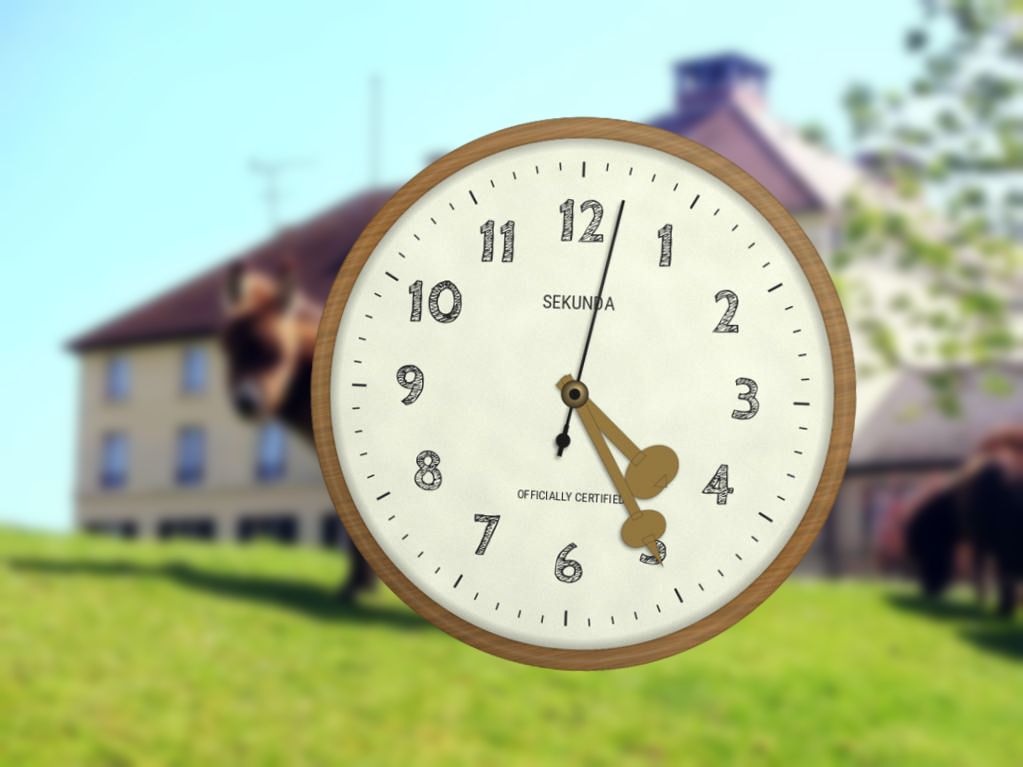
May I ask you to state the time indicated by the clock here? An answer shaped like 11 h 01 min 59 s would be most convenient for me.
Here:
4 h 25 min 02 s
